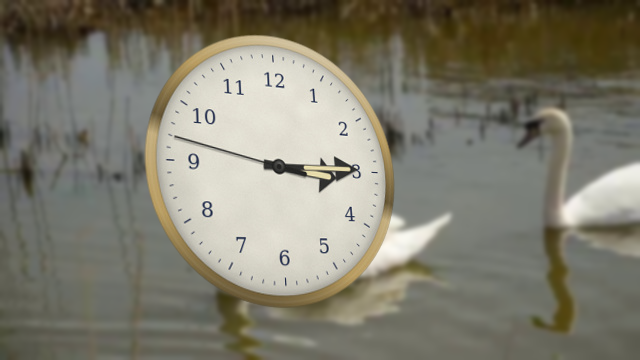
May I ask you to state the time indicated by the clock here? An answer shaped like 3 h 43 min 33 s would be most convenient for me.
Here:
3 h 14 min 47 s
